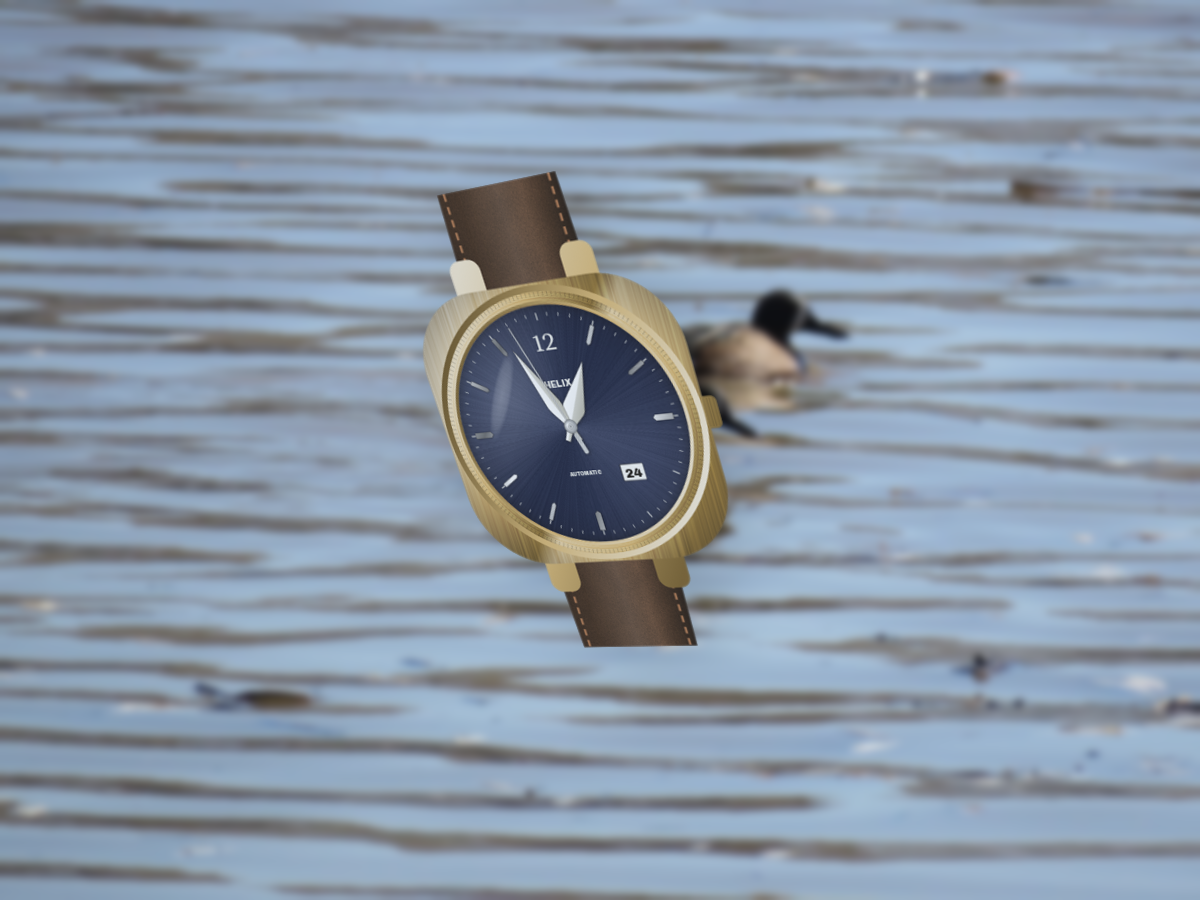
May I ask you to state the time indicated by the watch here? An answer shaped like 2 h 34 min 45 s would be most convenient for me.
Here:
12 h 55 min 57 s
